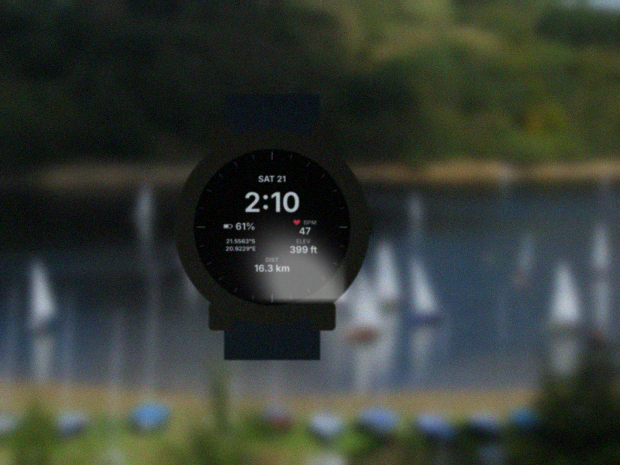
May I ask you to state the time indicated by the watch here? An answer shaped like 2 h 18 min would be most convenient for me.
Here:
2 h 10 min
